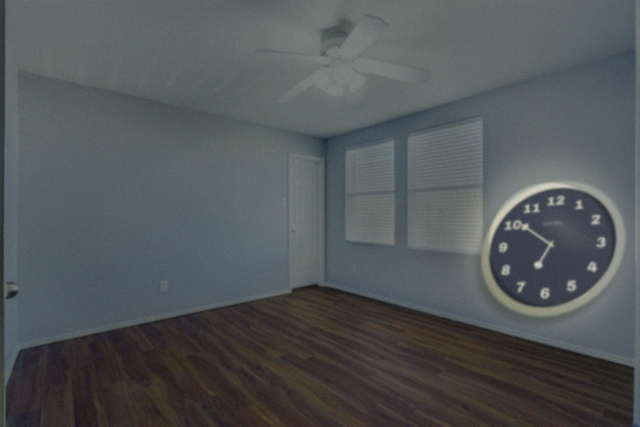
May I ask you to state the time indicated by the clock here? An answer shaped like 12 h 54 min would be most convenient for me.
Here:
6 h 51 min
